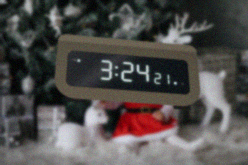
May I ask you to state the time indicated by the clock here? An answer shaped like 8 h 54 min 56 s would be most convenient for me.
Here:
3 h 24 min 21 s
